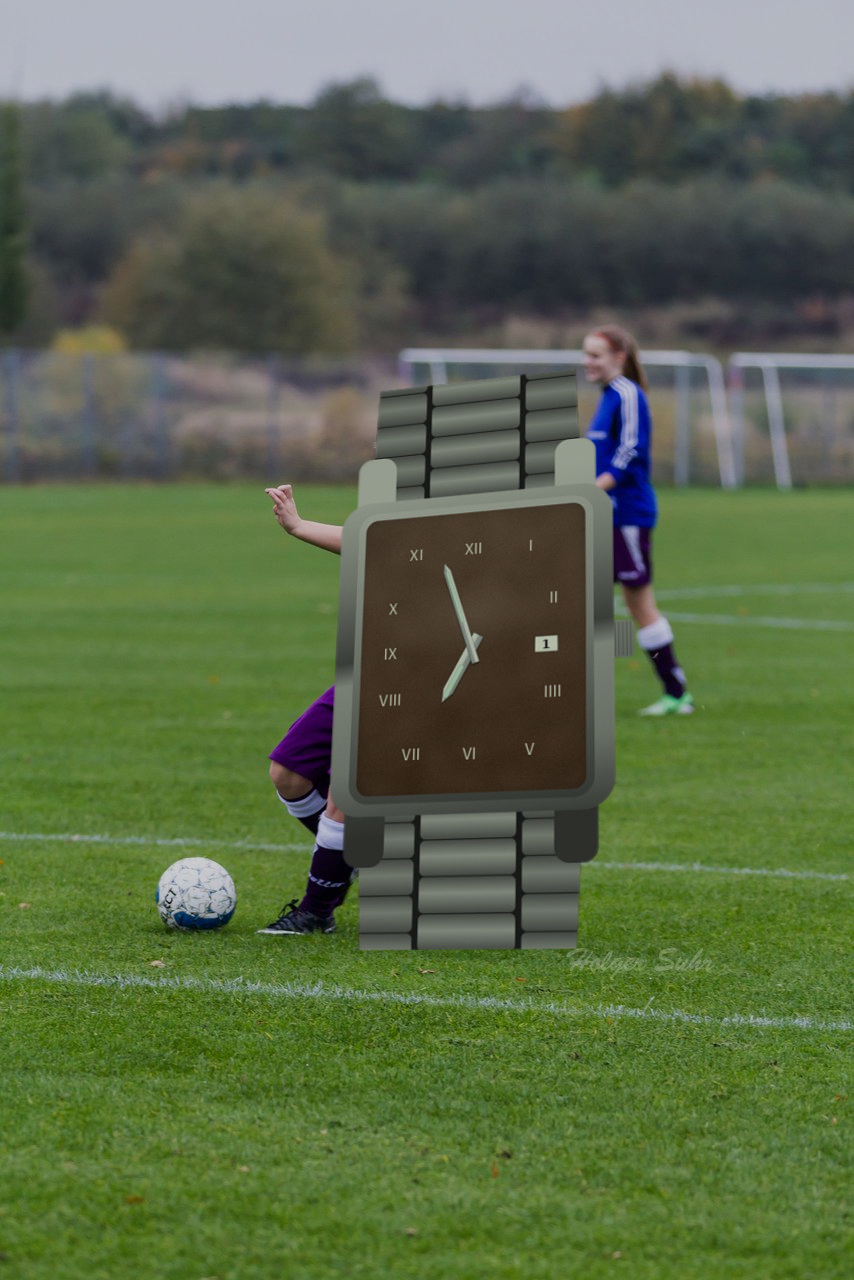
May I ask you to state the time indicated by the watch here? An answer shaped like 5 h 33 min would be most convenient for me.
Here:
6 h 57 min
